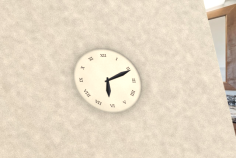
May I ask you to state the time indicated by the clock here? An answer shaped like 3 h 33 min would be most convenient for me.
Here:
6 h 11 min
